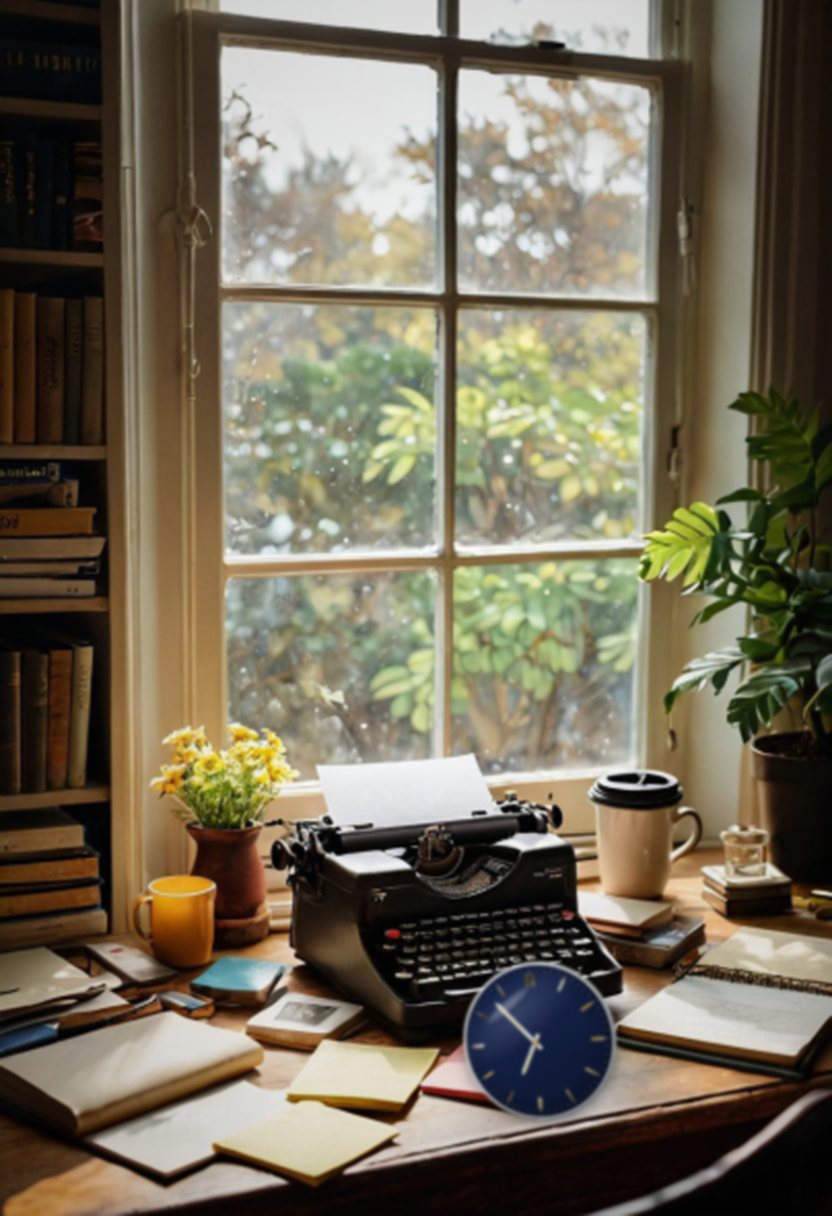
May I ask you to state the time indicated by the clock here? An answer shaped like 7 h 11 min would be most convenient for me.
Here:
6 h 53 min
